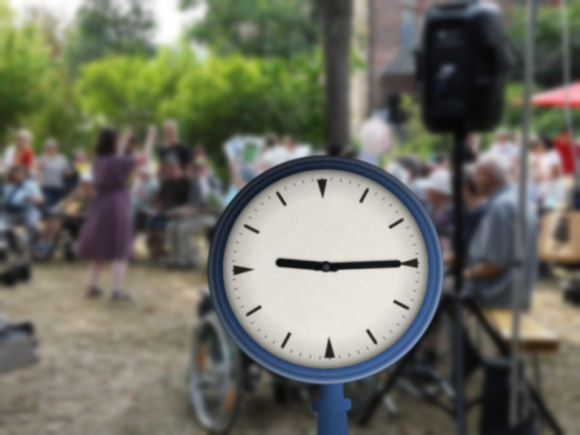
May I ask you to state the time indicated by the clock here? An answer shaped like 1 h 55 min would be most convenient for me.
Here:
9 h 15 min
